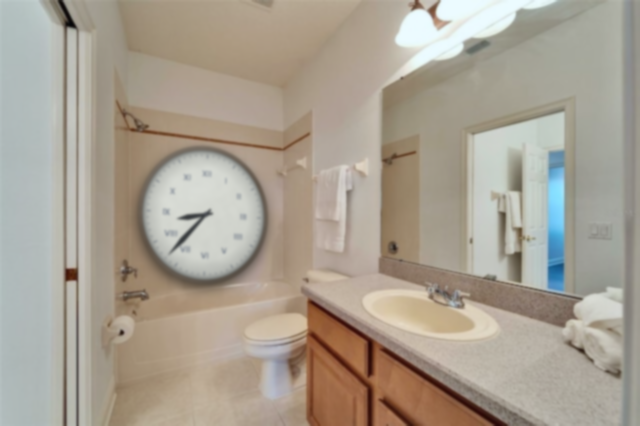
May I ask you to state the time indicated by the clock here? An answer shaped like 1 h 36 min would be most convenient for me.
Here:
8 h 37 min
